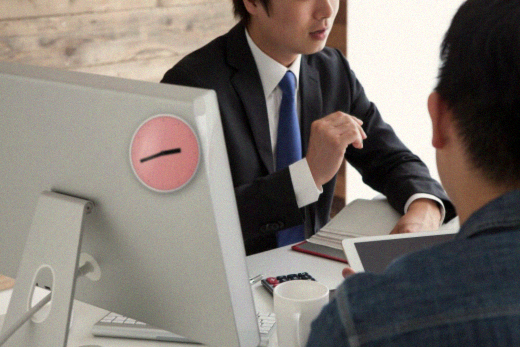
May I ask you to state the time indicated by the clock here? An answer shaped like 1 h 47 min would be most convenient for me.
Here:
2 h 42 min
